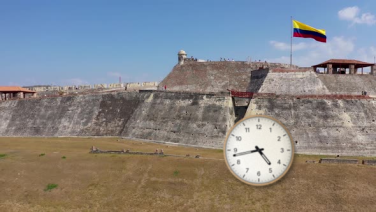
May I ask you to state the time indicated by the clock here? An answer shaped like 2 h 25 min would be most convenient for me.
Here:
4 h 43 min
